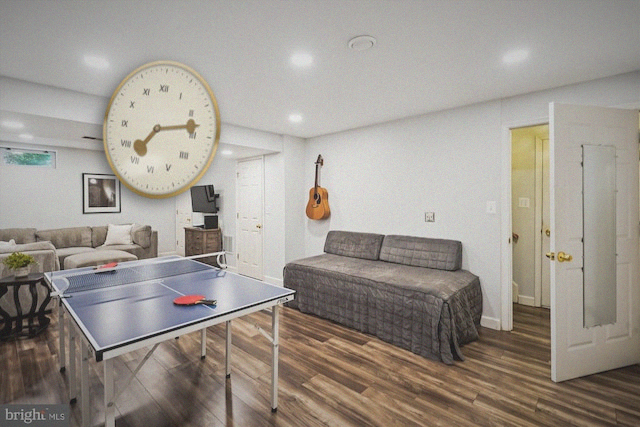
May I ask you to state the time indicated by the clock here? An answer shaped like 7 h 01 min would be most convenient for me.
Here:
7 h 13 min
